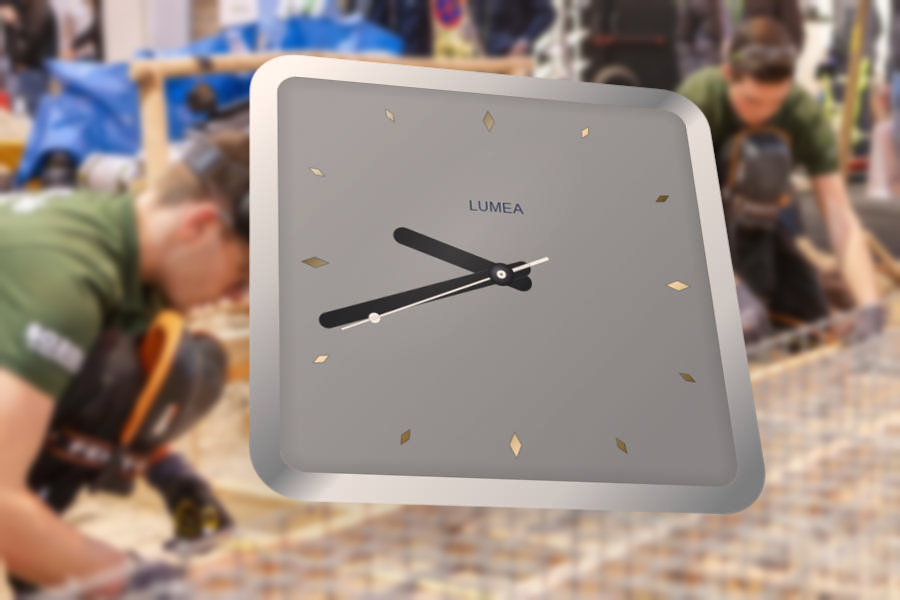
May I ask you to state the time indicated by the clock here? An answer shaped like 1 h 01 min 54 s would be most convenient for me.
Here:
9 h 41 min 41 s
